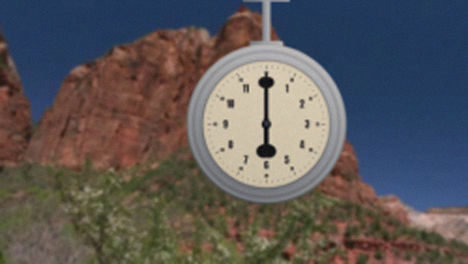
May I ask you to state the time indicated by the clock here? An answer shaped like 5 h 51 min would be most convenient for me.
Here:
6 h 00 min
